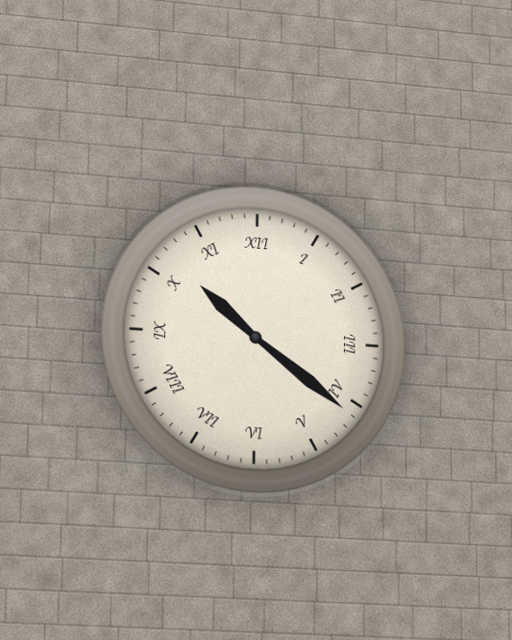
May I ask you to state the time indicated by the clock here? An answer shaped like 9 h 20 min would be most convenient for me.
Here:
10 h 21 min
